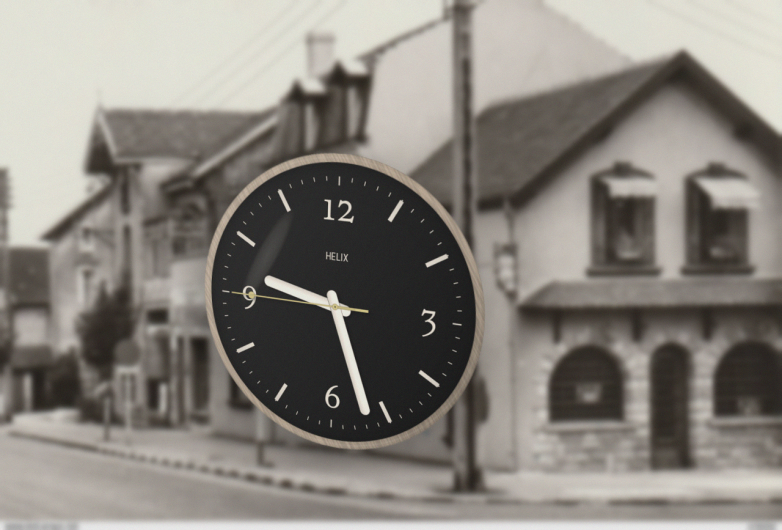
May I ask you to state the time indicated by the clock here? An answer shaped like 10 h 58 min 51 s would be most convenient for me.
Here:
9 h 26 min 45 s
